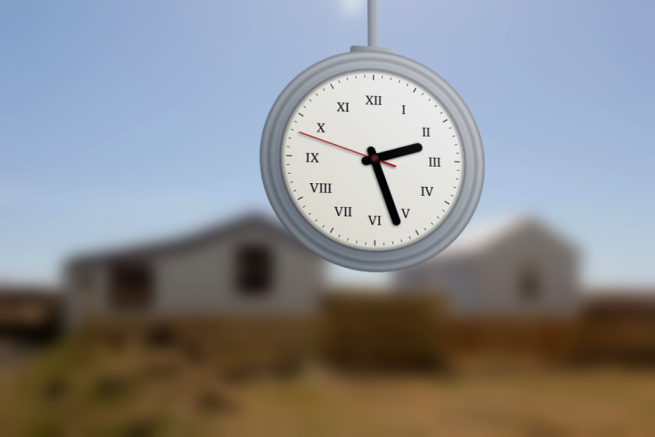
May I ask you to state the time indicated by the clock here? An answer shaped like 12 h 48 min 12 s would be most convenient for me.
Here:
2 h 26 min 48 s
